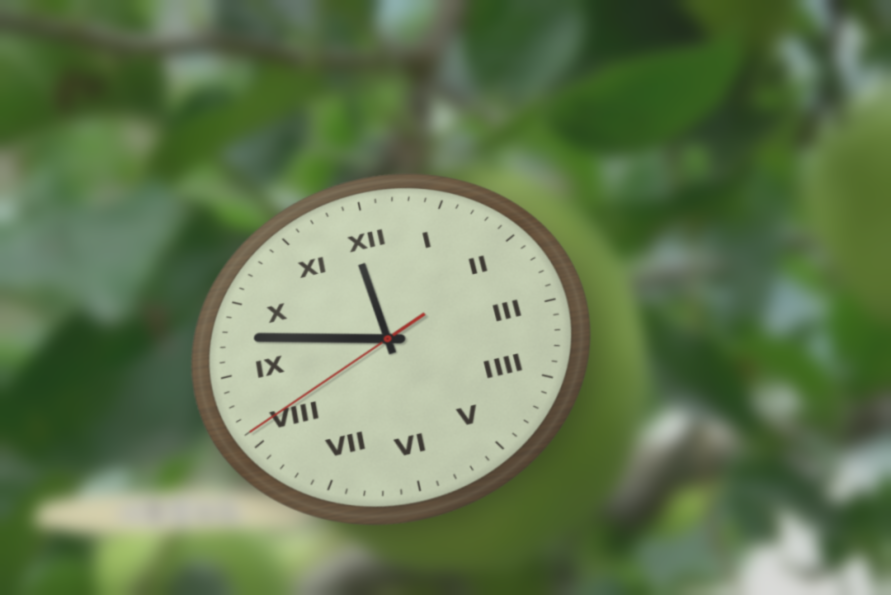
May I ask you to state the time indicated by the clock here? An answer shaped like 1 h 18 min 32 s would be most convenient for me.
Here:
11 h 47 min 41 s
